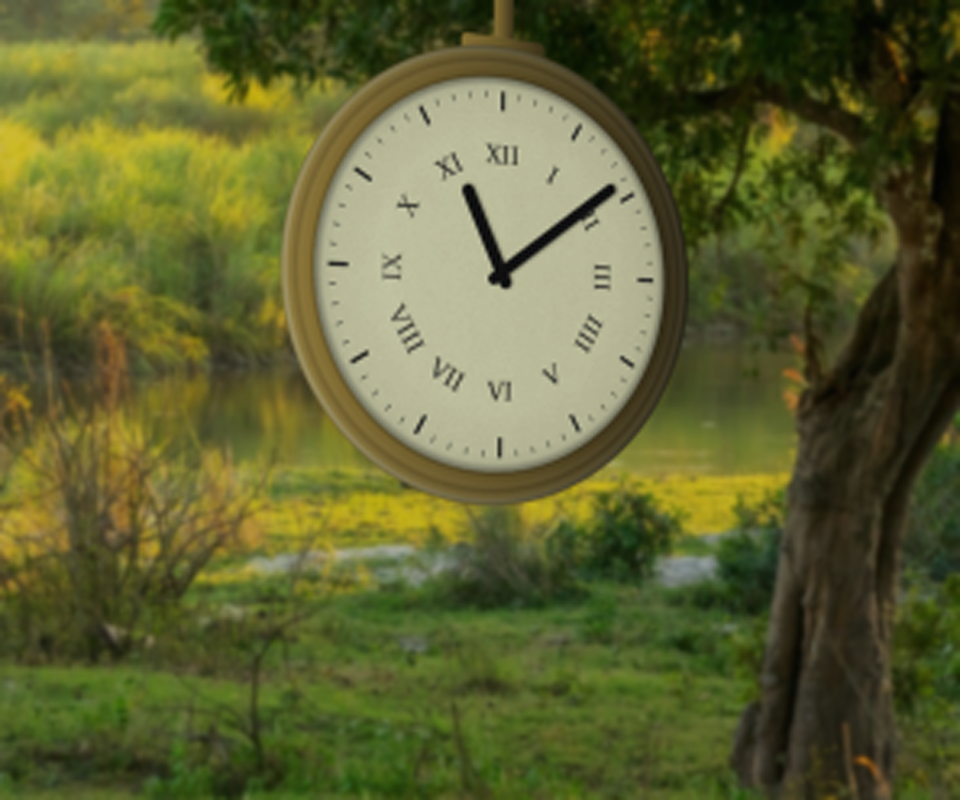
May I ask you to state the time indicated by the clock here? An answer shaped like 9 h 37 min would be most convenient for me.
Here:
11 h 09 min
